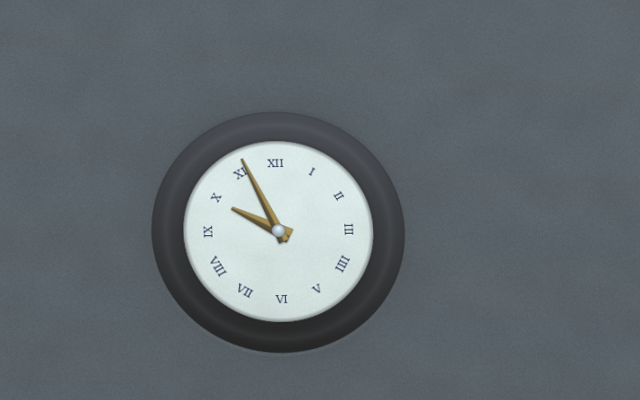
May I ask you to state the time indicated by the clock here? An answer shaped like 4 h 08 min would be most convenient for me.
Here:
9 h 56 min
